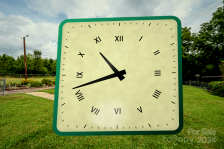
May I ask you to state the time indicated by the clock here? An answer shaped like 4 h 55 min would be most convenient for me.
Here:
10 h 42 min
